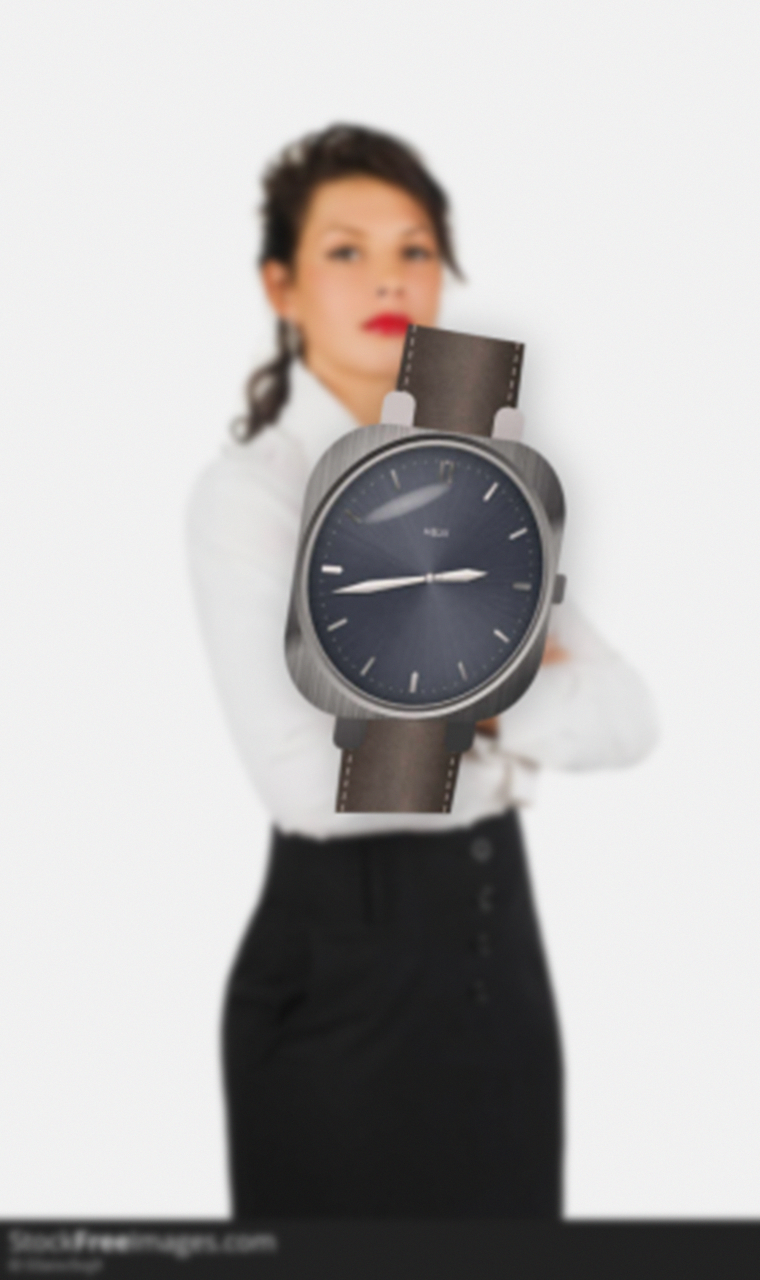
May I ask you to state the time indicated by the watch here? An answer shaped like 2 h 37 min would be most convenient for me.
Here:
2 h 43 min
